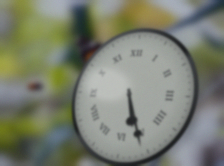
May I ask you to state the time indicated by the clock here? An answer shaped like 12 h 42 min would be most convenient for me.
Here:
5 h 26 min
